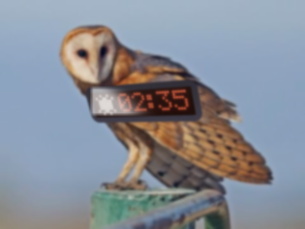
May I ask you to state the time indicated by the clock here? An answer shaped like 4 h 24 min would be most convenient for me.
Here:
2 h 35 min
